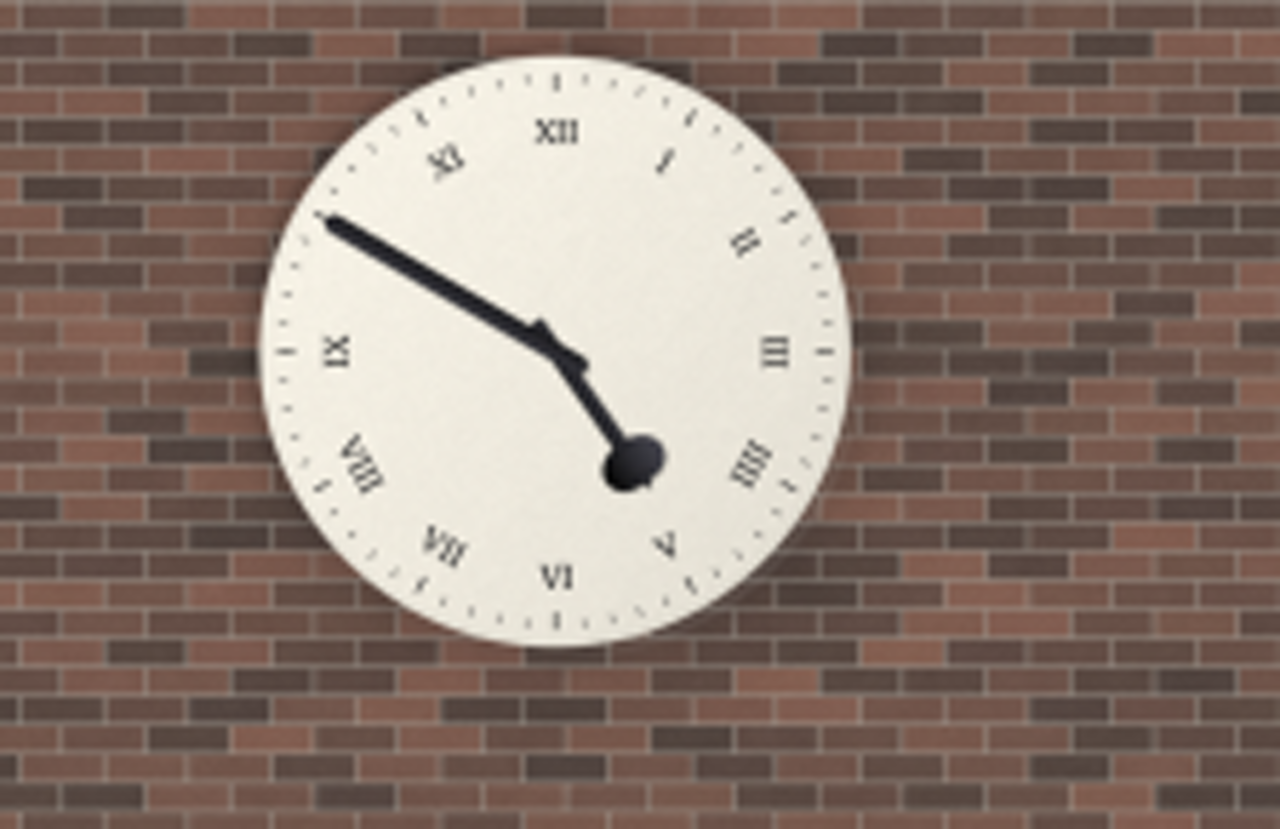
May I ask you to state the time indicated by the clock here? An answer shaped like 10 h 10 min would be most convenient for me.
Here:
4 h 50 min
